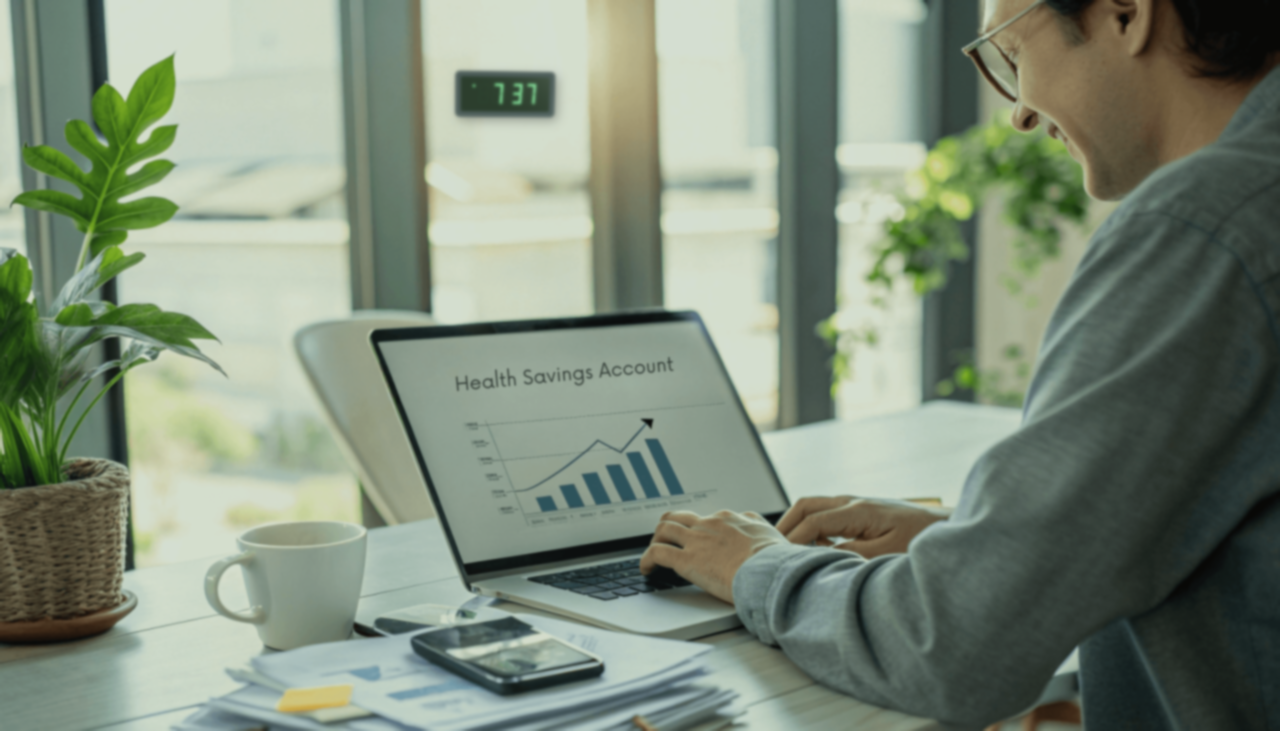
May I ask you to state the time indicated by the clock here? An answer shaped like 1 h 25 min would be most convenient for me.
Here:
7 h 37 min
